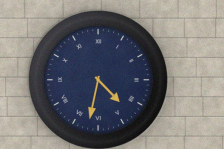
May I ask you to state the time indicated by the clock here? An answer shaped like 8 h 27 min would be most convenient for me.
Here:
4 h 32 min
